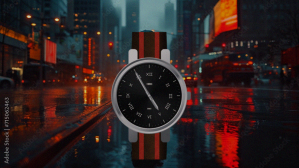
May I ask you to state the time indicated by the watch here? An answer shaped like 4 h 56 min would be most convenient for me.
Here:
4 h 55 min
